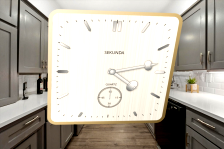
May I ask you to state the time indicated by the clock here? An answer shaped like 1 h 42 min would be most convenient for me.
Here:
4 h 13 min
